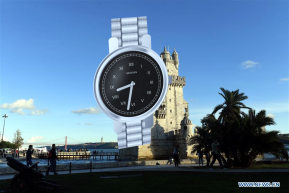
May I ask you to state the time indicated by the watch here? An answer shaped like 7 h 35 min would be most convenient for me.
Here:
8 h 32 min
